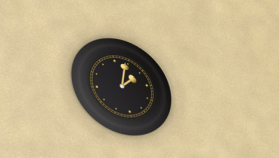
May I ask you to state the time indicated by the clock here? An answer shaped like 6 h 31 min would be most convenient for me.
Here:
2 h 04 min
